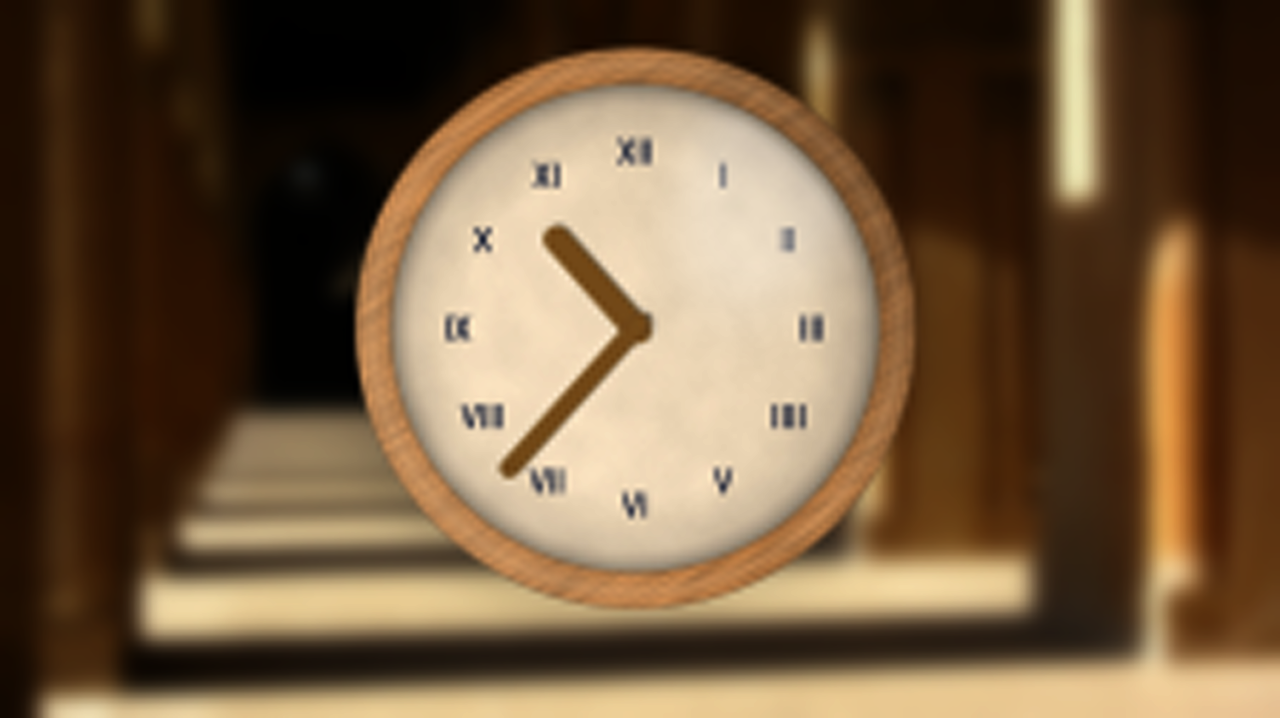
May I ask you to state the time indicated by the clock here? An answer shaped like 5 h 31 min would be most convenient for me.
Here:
10 h 37 min
